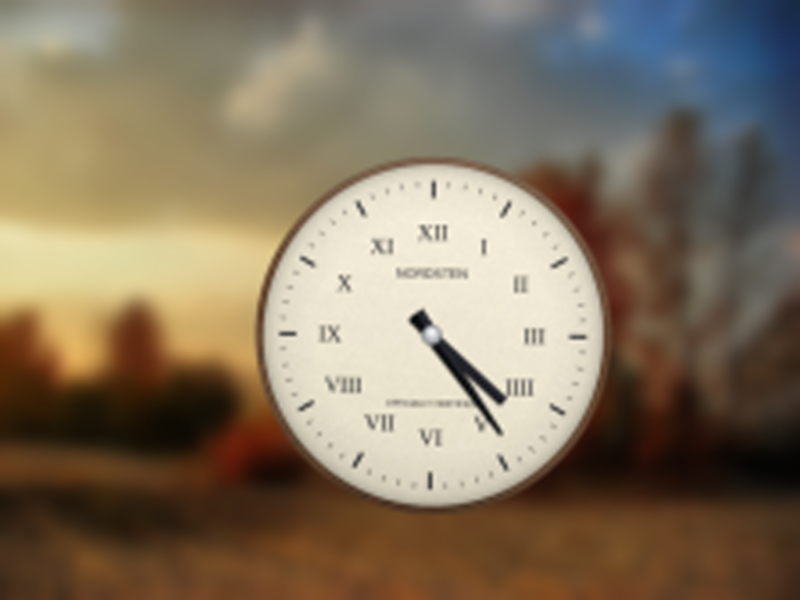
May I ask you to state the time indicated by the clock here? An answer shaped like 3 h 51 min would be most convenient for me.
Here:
4 h 24 min
